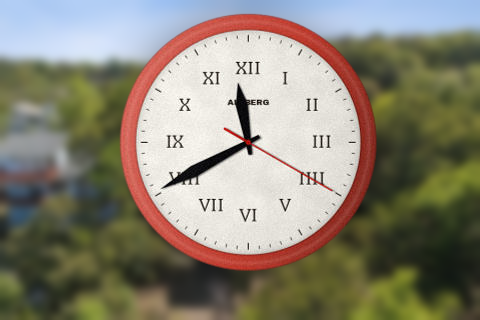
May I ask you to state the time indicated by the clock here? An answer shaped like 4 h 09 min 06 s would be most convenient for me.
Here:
11 h 40 min 20 s
